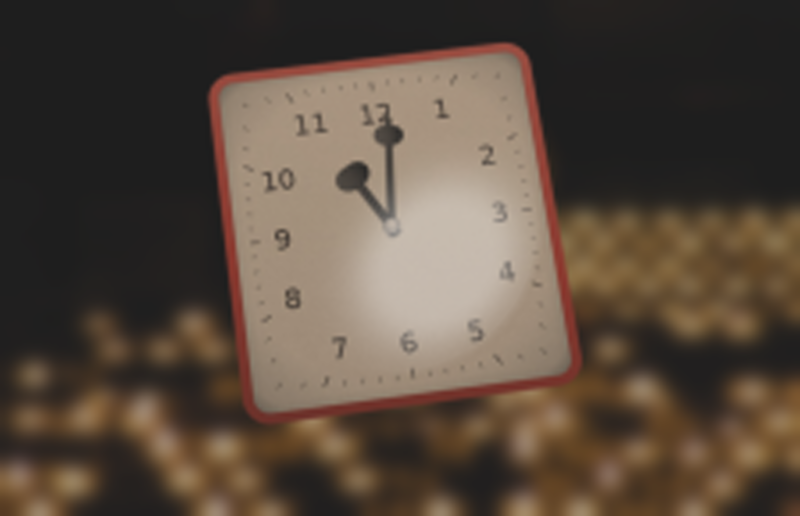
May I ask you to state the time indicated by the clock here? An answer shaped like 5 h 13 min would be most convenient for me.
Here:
11 h 01 min
